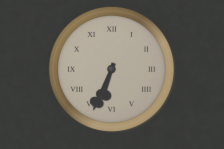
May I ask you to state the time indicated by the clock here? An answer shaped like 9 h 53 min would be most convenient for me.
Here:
6 h 34 min
